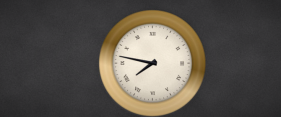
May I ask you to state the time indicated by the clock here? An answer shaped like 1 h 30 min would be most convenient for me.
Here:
7 h 47 min
